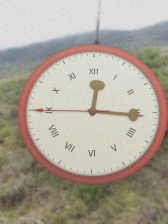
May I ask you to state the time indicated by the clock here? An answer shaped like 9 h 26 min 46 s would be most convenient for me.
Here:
12 h 15 min 45 s
